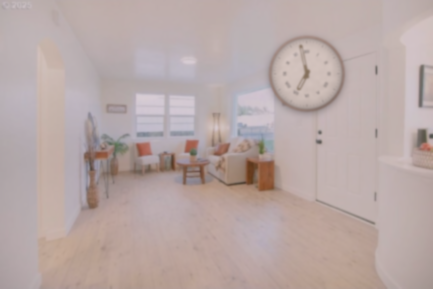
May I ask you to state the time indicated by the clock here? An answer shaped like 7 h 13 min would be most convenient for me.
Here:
6 h 58 min
